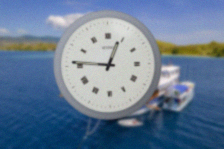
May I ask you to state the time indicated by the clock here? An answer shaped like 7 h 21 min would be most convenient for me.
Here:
12 h 46 min
